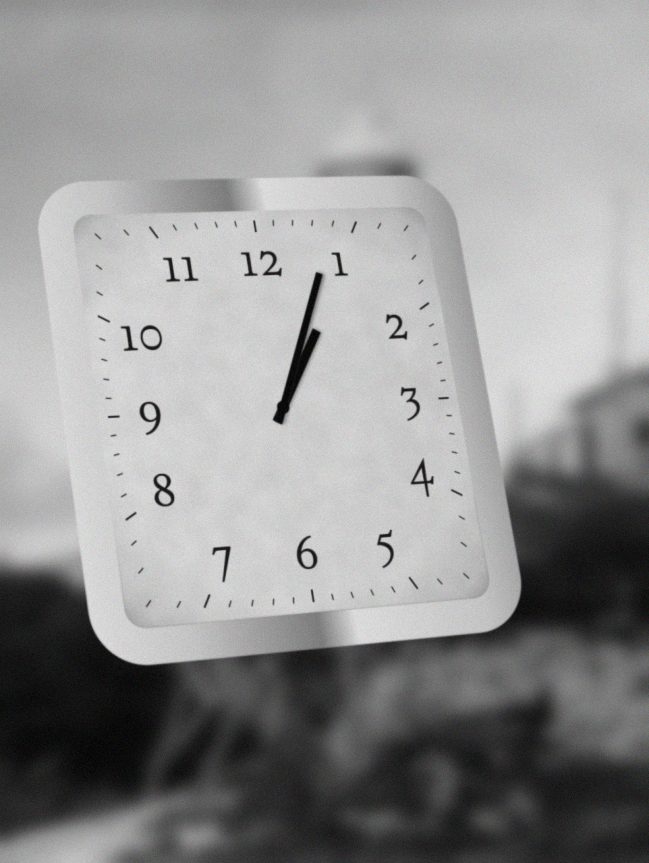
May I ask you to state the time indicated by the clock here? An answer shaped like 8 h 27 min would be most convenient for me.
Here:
1 h 04 min
